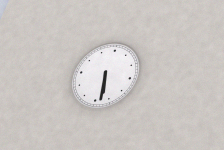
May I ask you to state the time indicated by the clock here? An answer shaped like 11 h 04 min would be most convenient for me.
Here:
5 h 28 min
